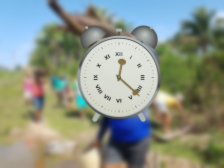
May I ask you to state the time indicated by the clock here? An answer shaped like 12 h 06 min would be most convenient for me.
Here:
12 h 22 min
